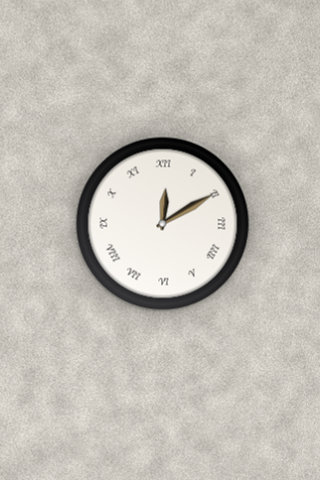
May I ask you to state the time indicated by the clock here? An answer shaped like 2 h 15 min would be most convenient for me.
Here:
12 h 10 min
